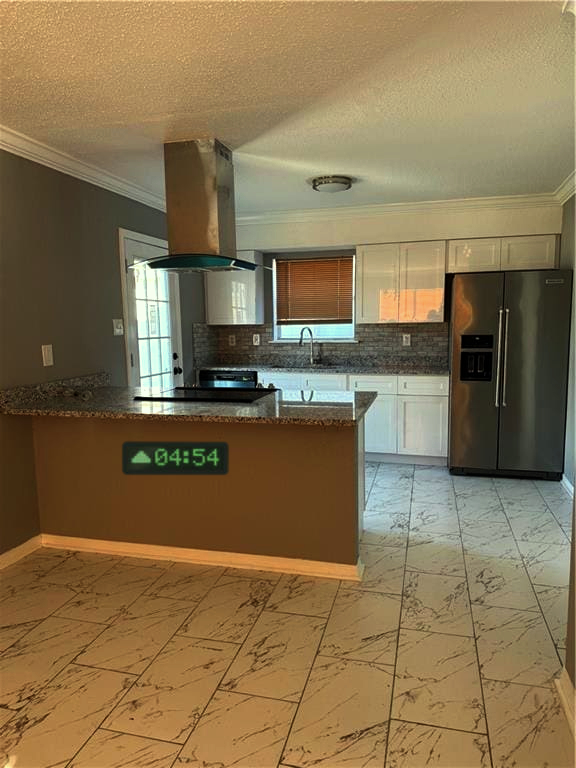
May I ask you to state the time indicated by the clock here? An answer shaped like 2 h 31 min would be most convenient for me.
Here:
4 h 54 min
